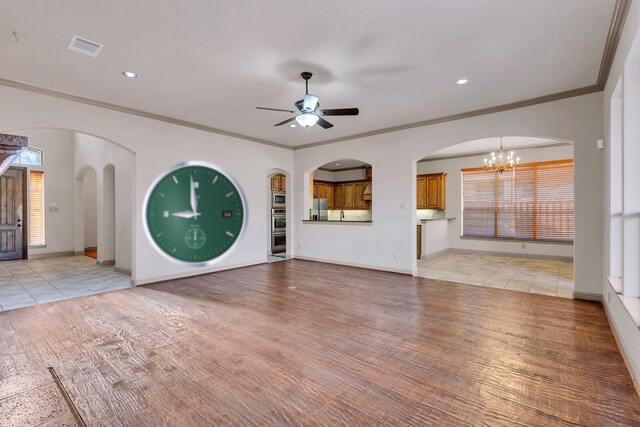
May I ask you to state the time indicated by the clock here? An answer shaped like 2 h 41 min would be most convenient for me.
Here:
8 h 59 min
